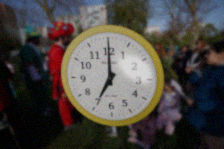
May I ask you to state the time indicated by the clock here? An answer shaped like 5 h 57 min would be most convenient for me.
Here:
7 h 00 min
